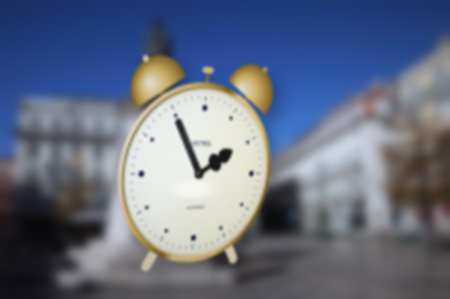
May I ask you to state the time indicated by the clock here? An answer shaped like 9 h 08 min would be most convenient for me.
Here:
1 h 55 min
